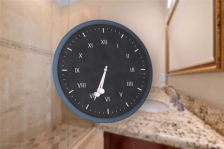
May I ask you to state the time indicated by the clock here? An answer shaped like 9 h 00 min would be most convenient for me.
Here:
6 h 34 min
